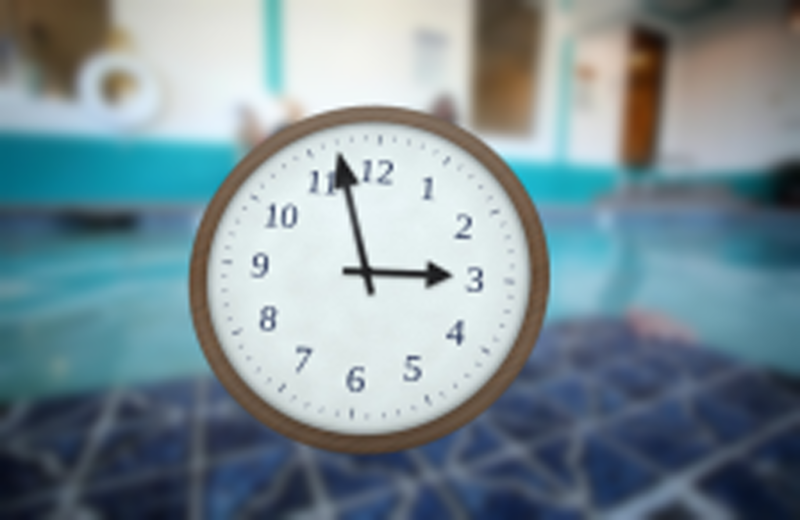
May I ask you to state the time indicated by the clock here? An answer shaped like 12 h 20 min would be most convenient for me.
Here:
2 h 57 min
